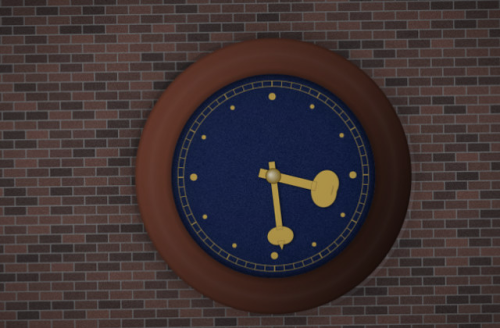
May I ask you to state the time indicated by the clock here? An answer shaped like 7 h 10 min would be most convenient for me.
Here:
3 h 29 min
